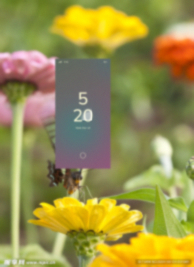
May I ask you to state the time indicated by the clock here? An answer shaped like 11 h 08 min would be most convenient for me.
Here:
5 h 20 min
